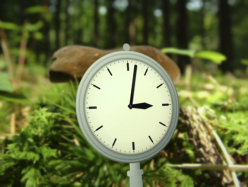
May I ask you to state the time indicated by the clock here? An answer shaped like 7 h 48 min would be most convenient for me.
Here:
3 h 02 min
